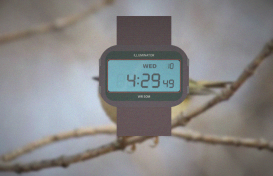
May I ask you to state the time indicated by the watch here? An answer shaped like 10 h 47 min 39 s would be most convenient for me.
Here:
4 h 29 min 49 s
